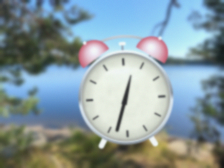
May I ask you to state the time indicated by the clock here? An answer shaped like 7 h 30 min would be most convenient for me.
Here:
12 h 33 min
